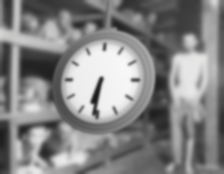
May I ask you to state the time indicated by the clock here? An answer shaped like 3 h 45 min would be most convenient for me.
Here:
6 h 31 min
